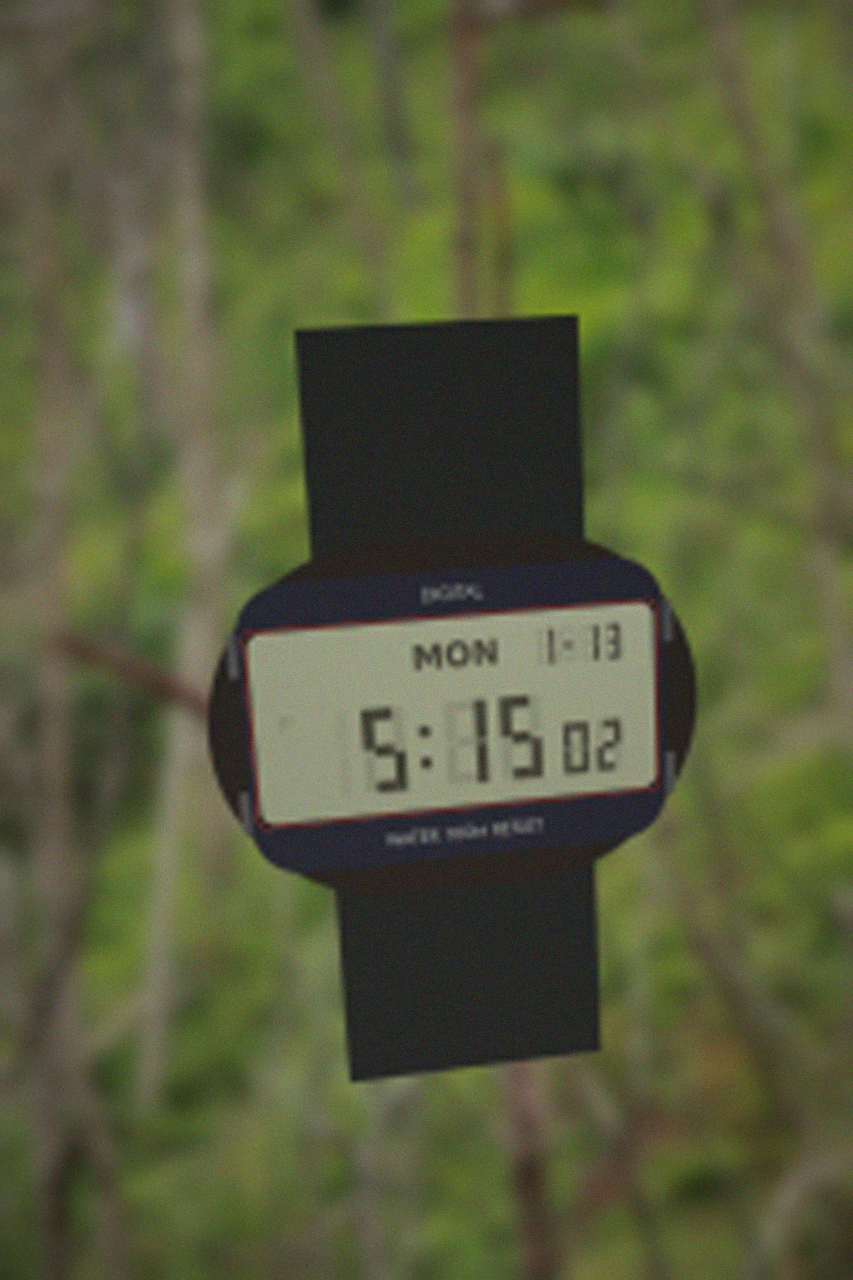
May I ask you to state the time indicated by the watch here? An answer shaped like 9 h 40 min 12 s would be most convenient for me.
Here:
5 h 15 min 02 s
